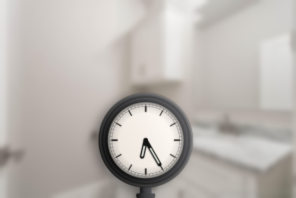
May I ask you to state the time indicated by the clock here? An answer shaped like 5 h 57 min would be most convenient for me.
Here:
6 h 25 min
